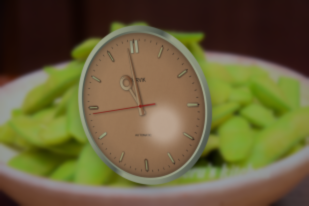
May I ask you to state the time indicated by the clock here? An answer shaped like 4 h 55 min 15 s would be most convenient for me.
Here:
10 h 58 min 44 s
